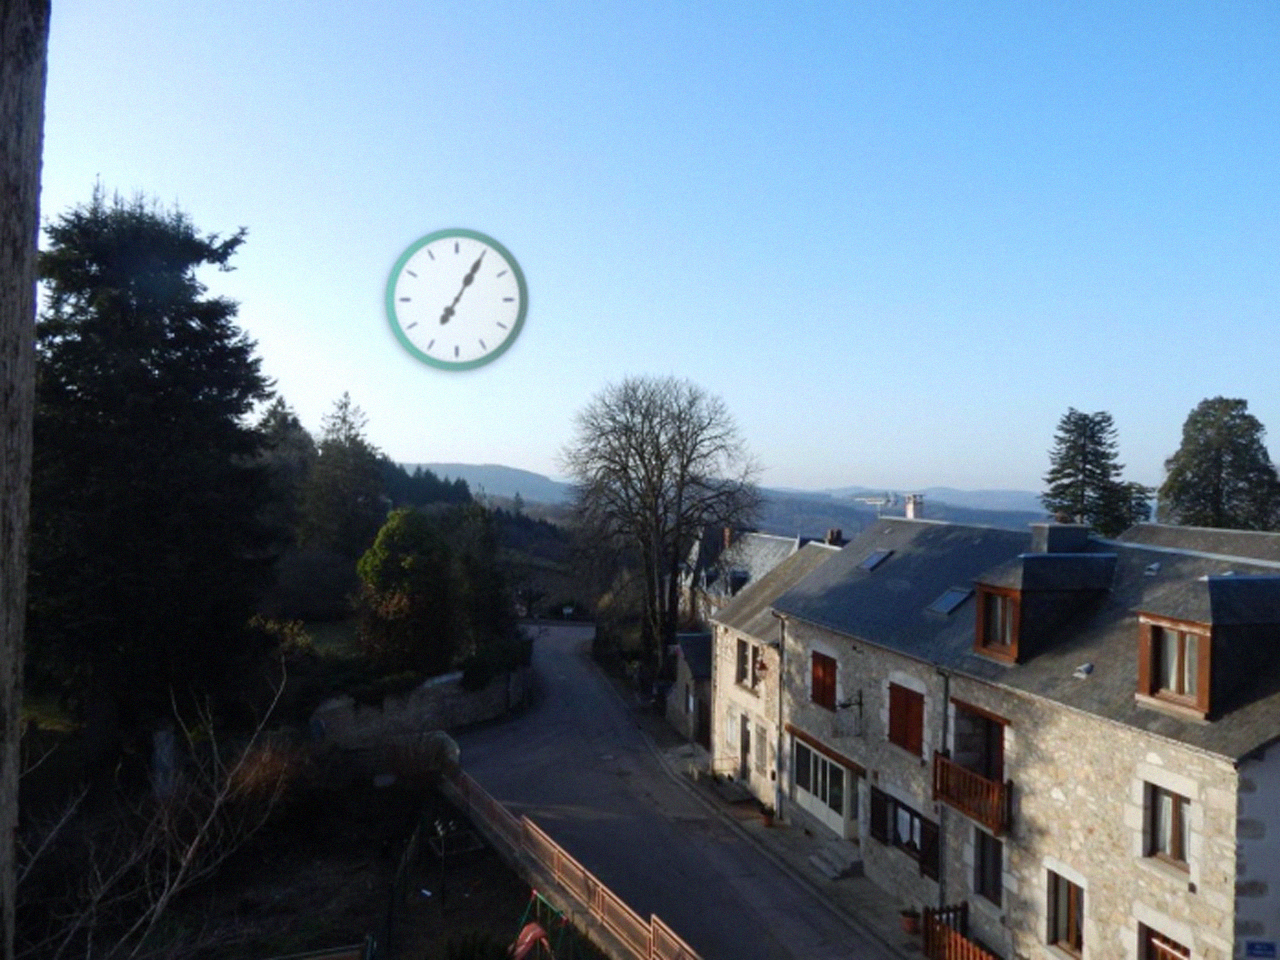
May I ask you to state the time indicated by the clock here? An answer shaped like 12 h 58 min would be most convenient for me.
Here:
7 h 05 min
